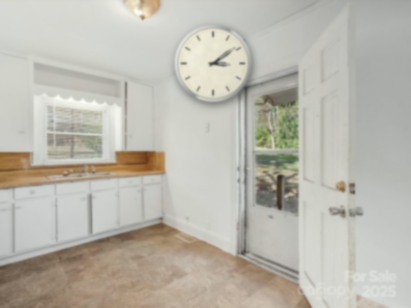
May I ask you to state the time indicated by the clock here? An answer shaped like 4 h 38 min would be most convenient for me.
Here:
3 h 09 min
